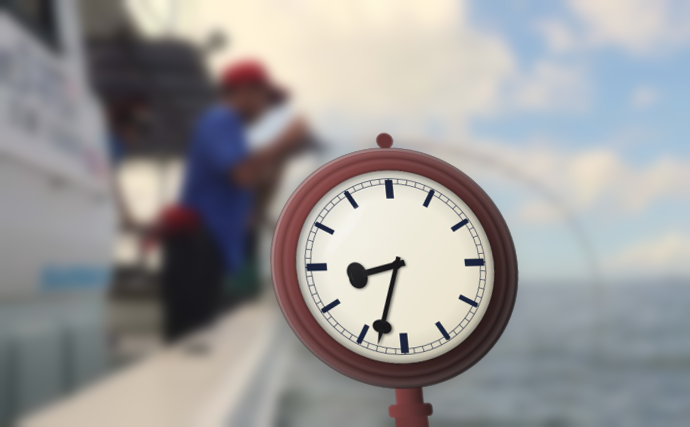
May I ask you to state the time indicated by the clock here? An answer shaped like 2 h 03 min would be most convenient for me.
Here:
8 h 33 min
